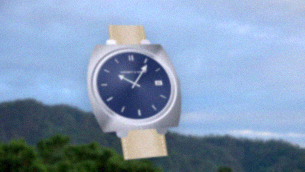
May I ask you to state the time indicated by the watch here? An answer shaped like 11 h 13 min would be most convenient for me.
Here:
10 h 06 min
